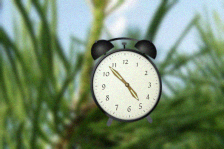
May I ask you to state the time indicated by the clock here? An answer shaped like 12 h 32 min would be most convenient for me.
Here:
4 h 53 min
